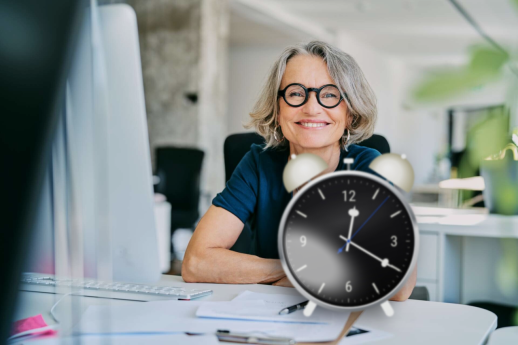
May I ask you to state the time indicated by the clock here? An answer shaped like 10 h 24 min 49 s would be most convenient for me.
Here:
12 h 20 min 07 s
